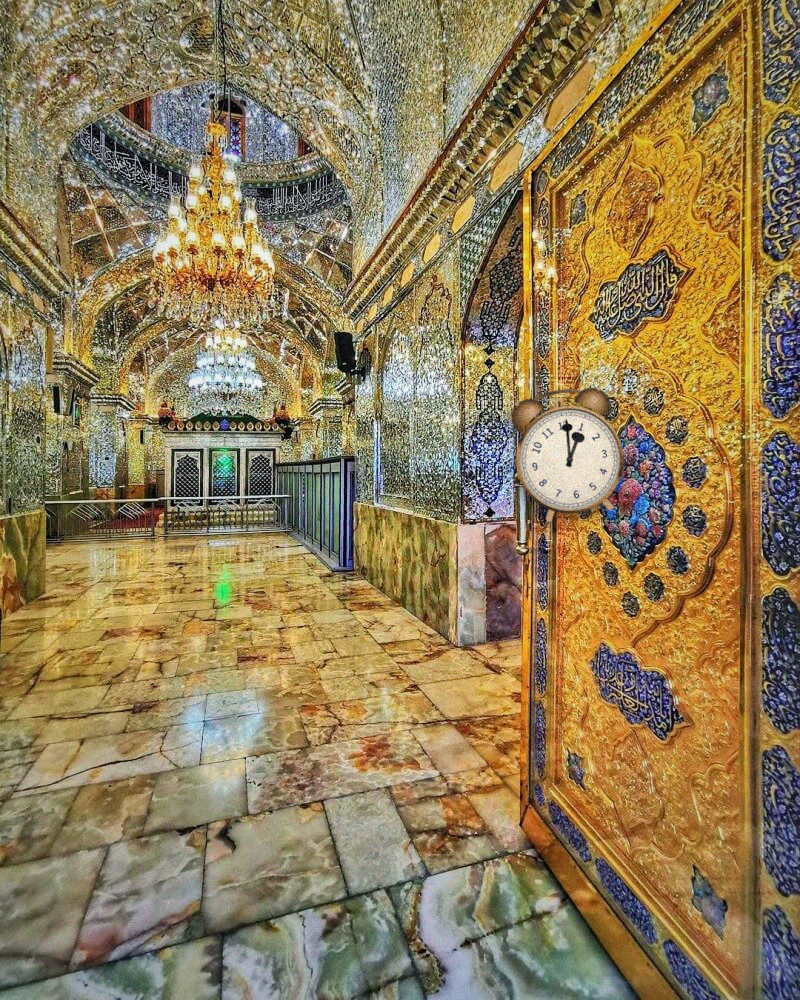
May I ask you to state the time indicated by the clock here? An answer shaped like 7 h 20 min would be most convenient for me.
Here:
1 h 01 min
